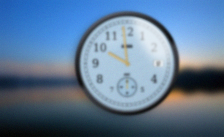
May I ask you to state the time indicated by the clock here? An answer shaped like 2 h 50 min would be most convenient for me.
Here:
9 h 59 min
